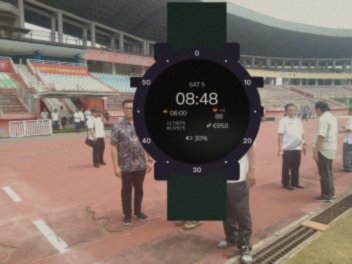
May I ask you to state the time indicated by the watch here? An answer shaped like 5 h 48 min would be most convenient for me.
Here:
8 h 48 min
